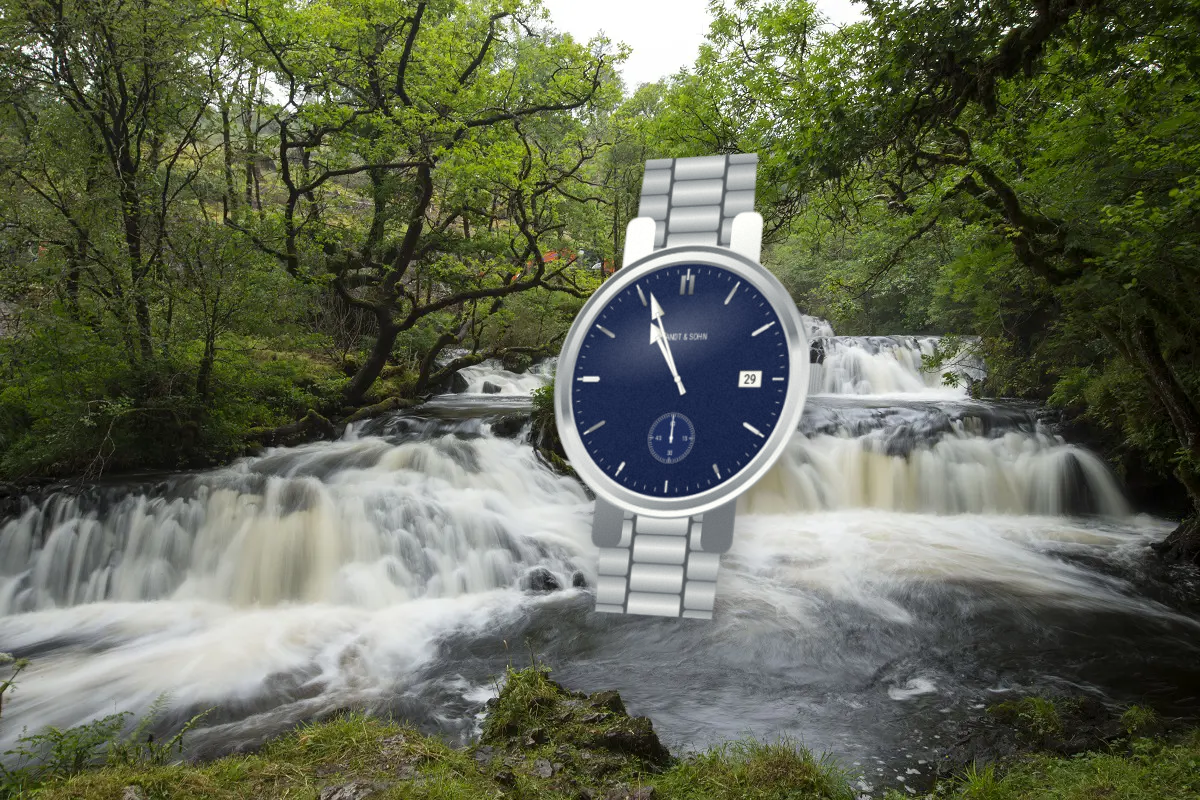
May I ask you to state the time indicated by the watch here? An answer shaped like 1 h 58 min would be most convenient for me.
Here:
10 h 56 min
